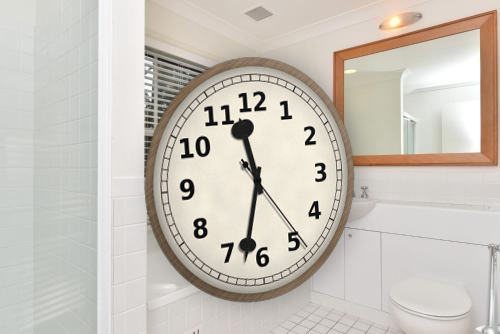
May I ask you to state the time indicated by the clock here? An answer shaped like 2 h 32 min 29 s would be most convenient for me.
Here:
11 h 32 min 24 s
